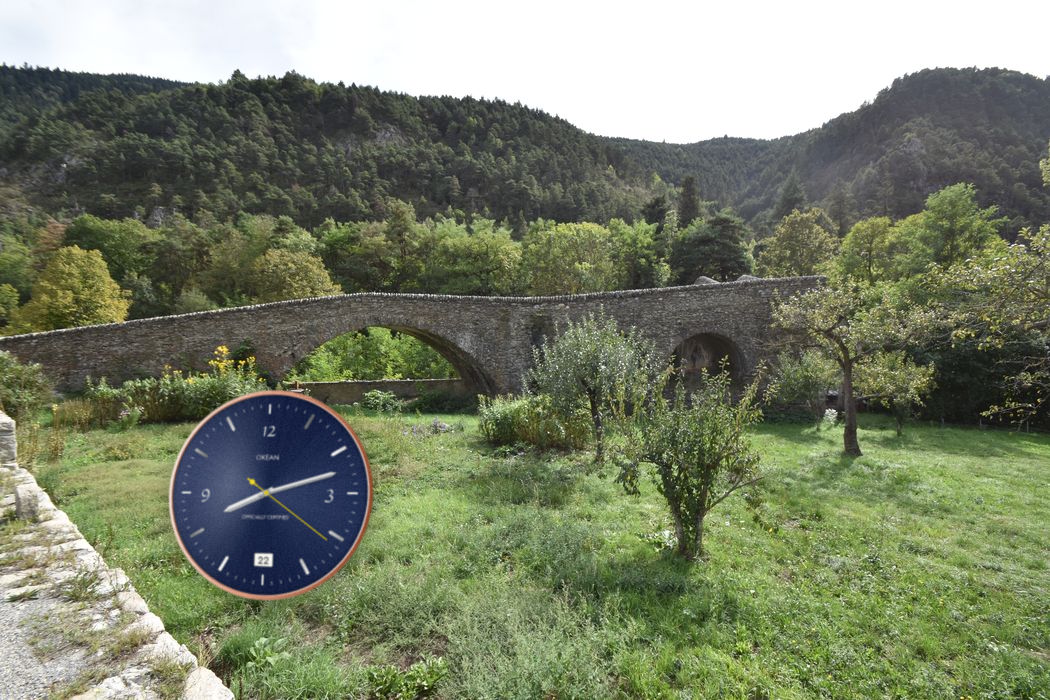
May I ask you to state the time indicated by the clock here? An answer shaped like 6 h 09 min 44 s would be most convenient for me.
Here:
8 h 12 min 21 s
